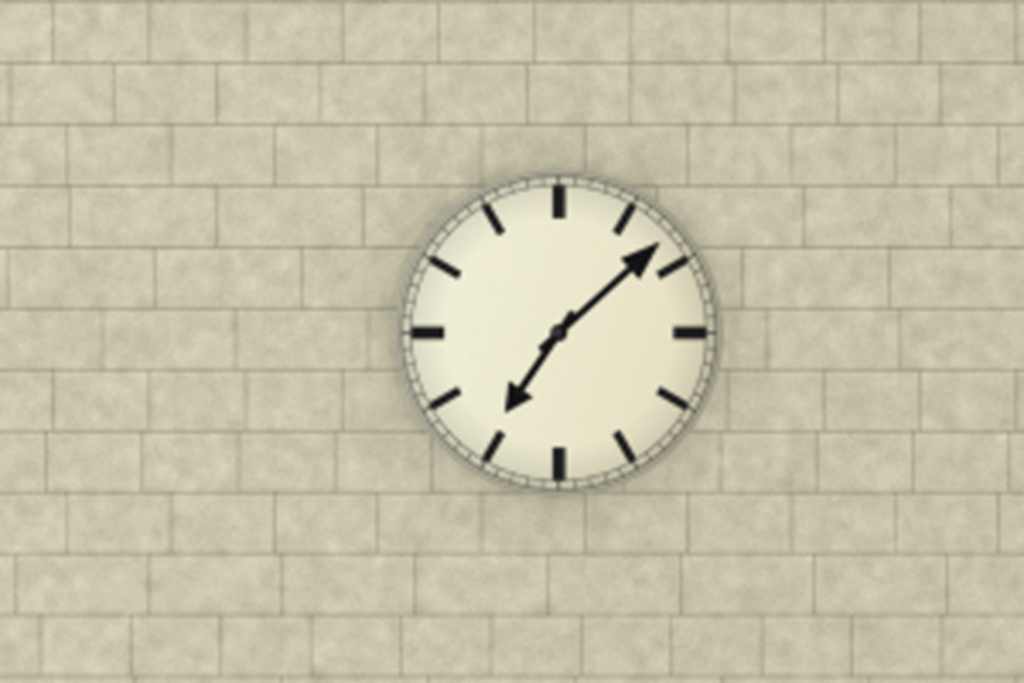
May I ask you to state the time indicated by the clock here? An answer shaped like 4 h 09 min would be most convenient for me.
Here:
7 h 08 min
